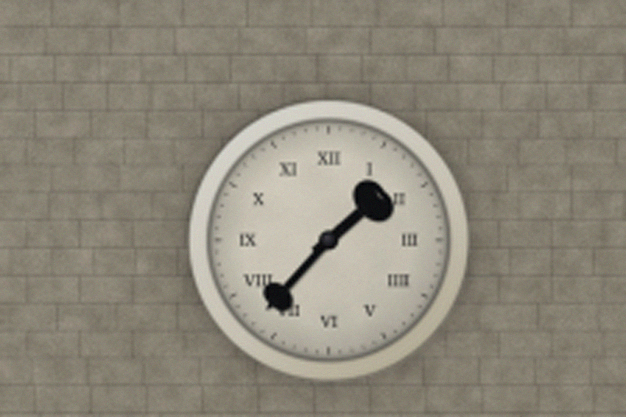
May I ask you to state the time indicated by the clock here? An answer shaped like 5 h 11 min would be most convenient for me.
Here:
1 h 37 min
